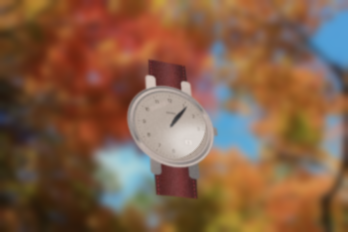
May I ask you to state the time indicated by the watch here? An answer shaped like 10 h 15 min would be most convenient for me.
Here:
1 h 06 min
